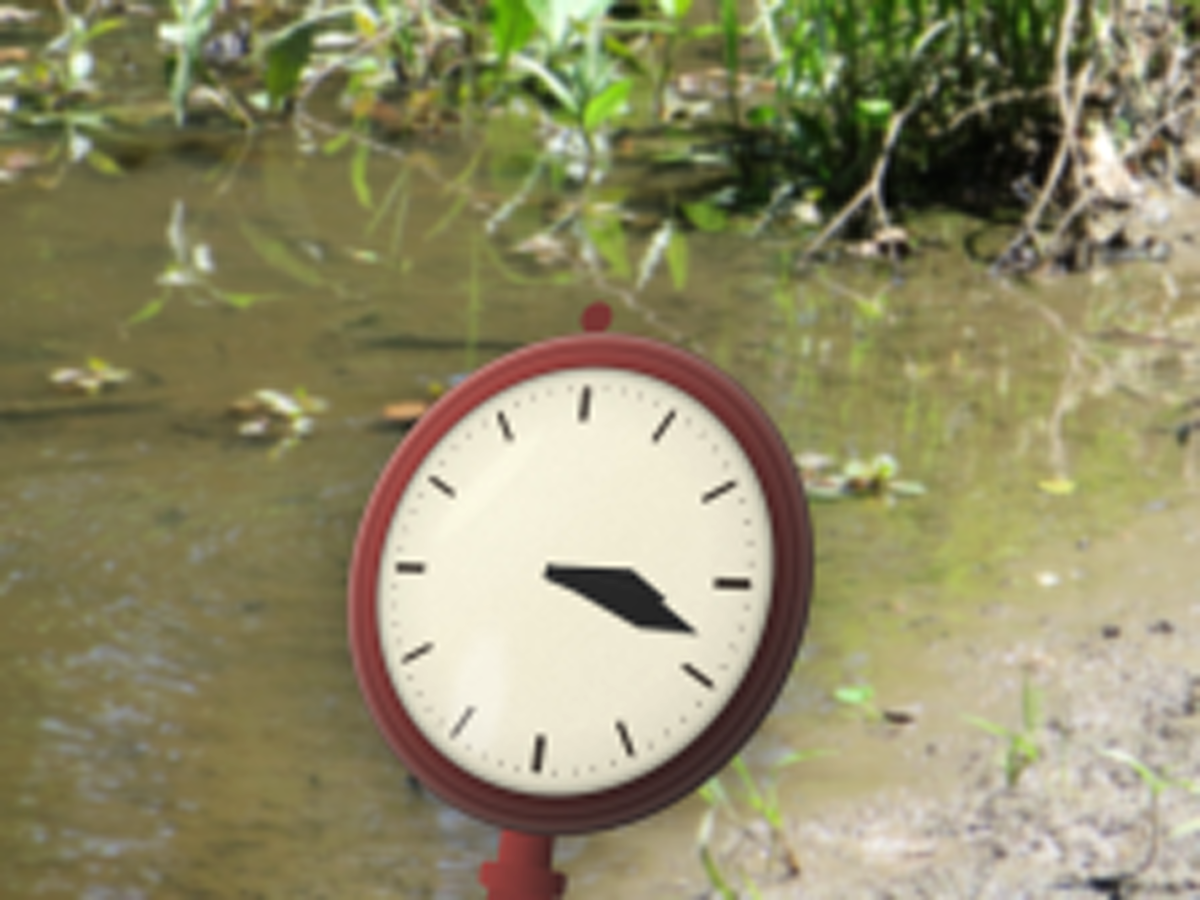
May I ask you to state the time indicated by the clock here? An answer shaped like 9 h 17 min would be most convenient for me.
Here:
3 h 18 min
